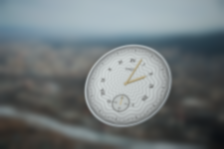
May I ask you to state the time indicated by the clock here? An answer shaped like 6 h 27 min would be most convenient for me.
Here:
2 h 03 min
